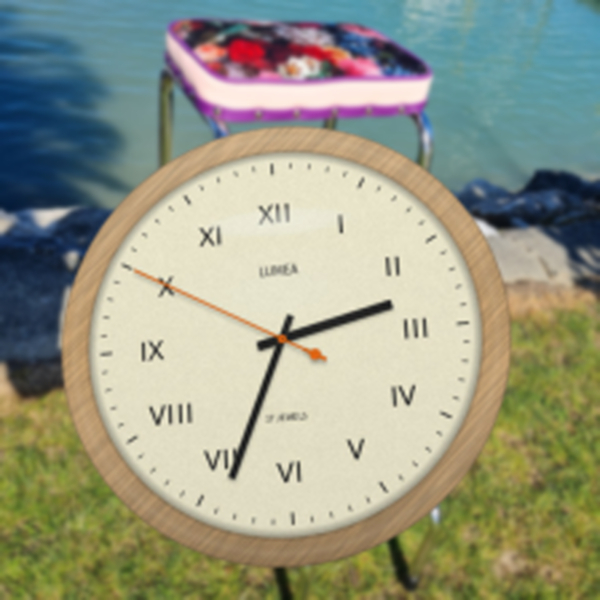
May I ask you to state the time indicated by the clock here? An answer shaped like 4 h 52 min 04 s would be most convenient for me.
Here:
2 h 33 min 50 s
